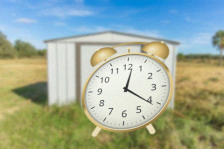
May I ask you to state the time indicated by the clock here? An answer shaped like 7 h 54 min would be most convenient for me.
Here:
12 h 21 min
